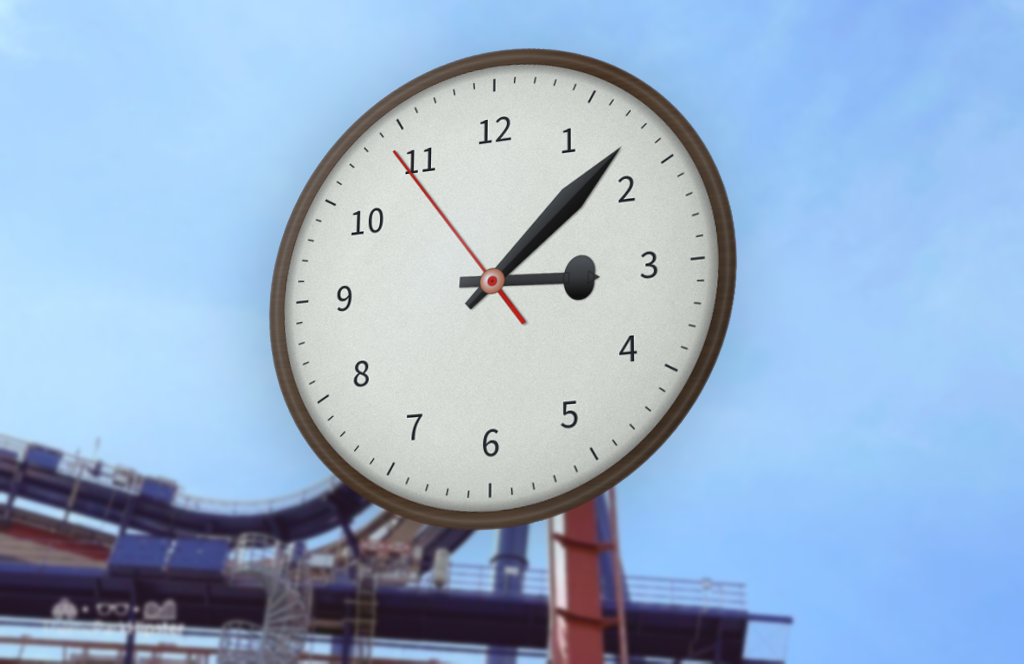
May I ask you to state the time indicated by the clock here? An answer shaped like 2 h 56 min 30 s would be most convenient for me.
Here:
3 h 07 min 54 s
